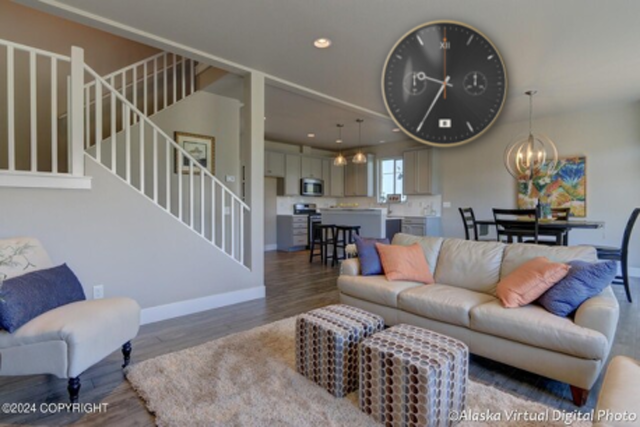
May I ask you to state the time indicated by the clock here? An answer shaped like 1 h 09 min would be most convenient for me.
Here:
9 h 35 min
